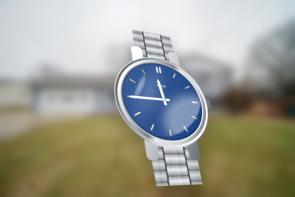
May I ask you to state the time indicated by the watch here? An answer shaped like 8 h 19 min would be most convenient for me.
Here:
11 h 45 min
